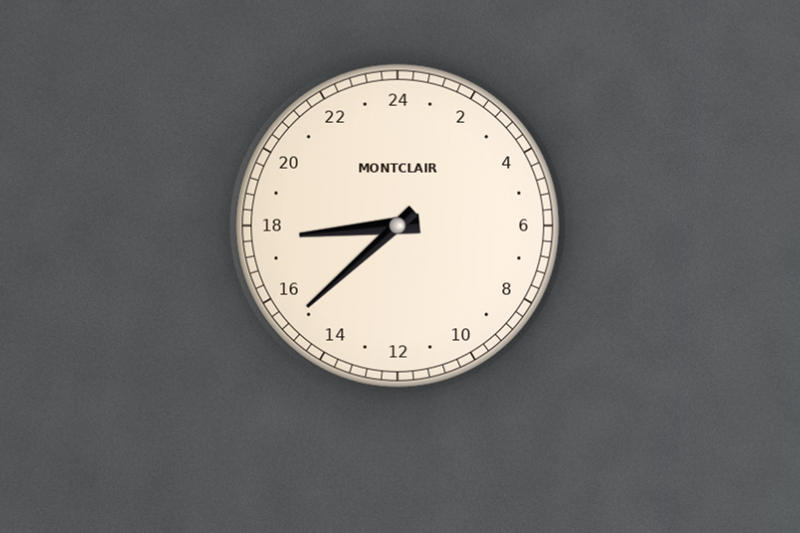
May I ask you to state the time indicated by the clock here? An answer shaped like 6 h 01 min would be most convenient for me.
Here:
17 h 38 min
